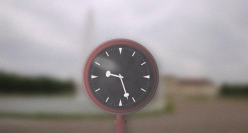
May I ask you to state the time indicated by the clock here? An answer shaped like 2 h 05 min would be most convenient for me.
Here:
9 h 27 min
